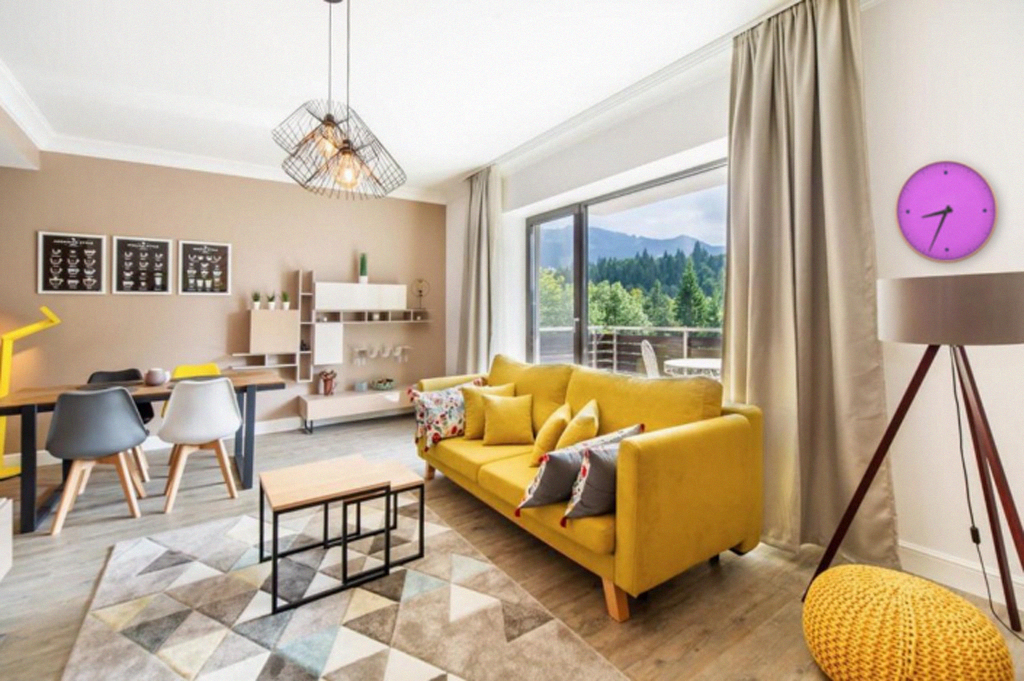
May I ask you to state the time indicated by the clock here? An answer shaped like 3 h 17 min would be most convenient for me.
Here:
8 h 34 min
